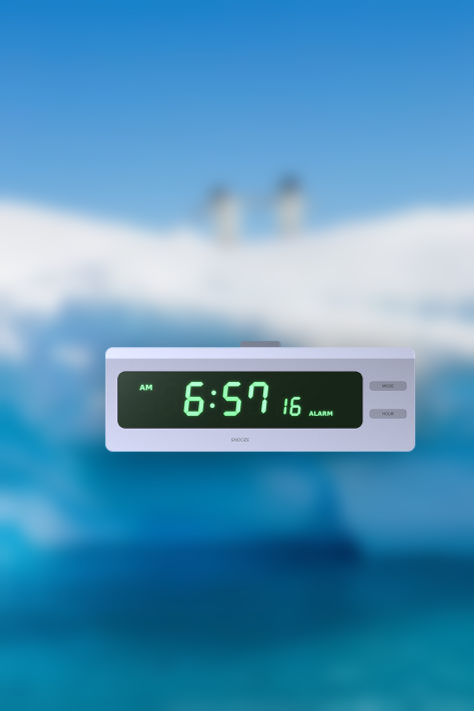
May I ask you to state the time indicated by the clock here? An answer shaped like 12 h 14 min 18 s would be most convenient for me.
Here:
6 h 57 min 16 s
